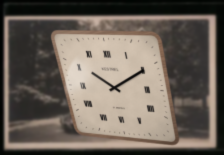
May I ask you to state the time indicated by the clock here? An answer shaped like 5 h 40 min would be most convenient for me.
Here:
10 h 10 min
